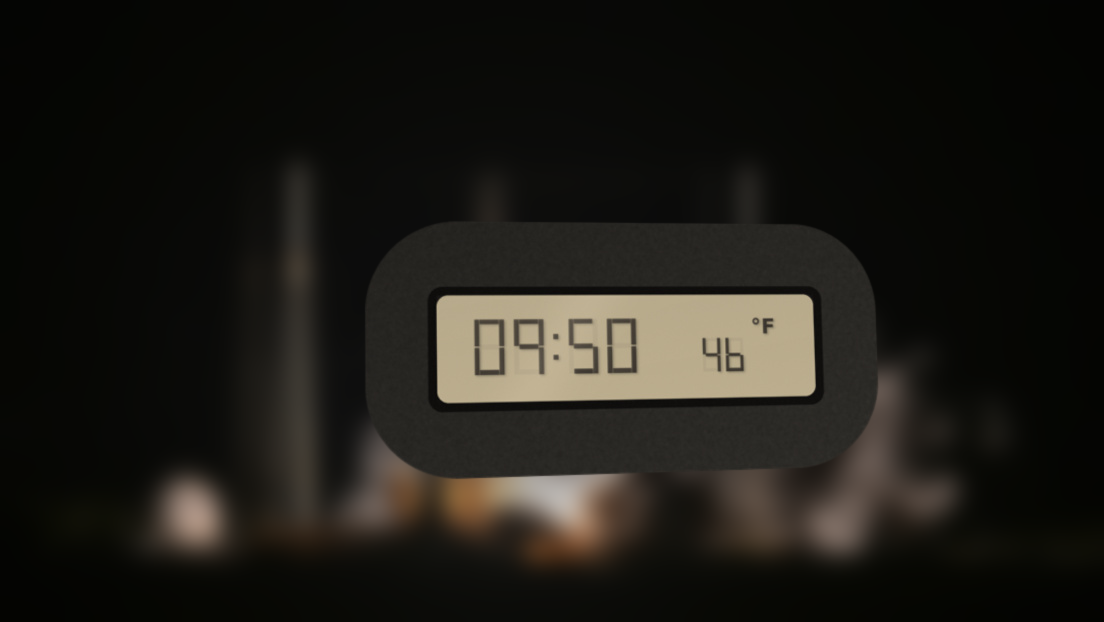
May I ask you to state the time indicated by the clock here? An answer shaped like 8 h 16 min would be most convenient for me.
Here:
9 h 50 min
